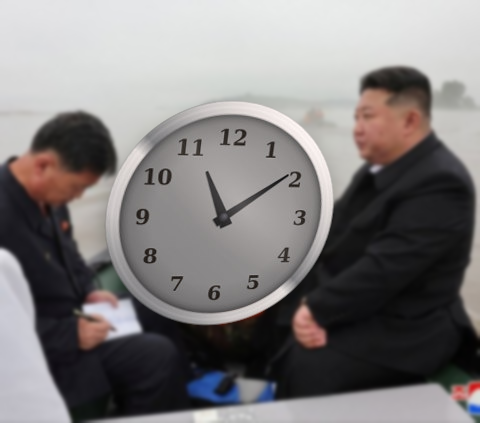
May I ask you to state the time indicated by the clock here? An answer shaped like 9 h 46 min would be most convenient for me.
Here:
11 h 09 min
